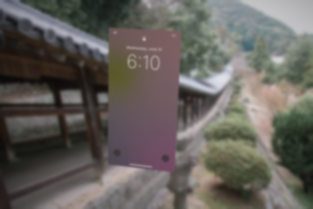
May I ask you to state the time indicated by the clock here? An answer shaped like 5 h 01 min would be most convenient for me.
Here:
6 h 10 min
